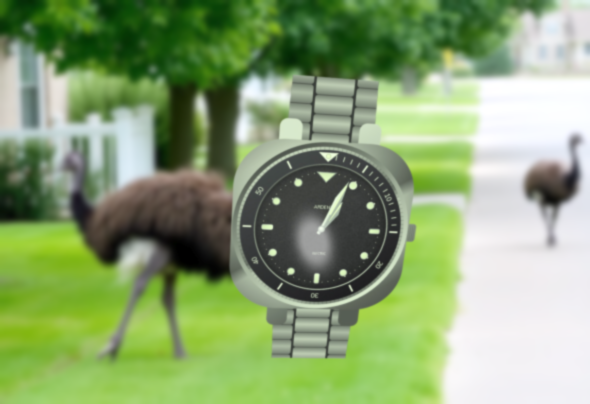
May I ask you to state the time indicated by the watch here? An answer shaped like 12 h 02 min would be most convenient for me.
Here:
1 h 04 min
